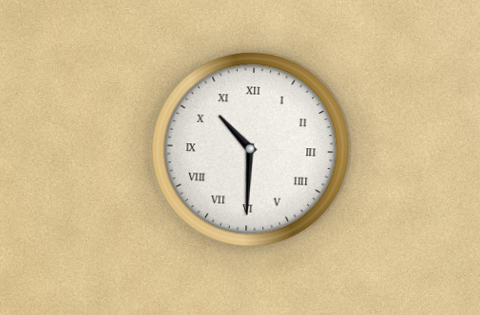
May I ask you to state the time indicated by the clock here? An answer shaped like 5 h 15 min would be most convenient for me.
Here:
10 h 30 min
